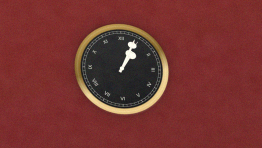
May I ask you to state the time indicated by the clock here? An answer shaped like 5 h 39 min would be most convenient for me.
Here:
1 h 04 min
